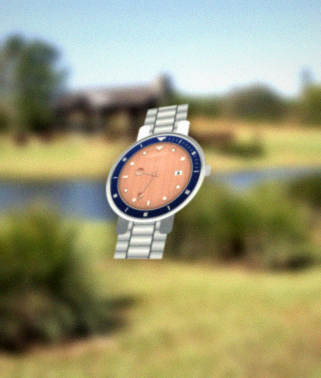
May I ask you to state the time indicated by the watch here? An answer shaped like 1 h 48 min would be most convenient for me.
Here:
9 h 34 min
